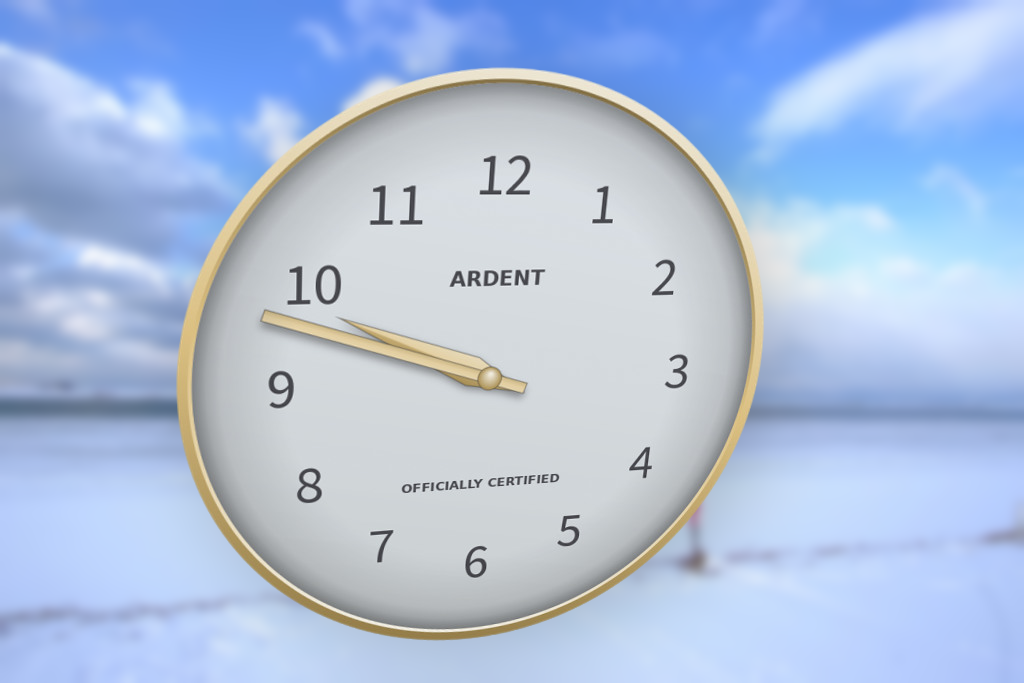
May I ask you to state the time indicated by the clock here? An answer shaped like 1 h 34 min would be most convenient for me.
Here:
9 h 48 min
